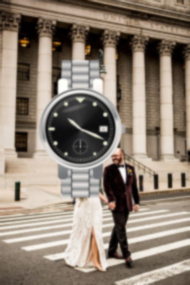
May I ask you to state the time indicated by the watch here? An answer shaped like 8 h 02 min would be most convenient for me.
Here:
10 h 19 min
